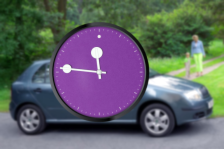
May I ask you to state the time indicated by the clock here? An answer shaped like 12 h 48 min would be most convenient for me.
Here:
11 h 46 min
